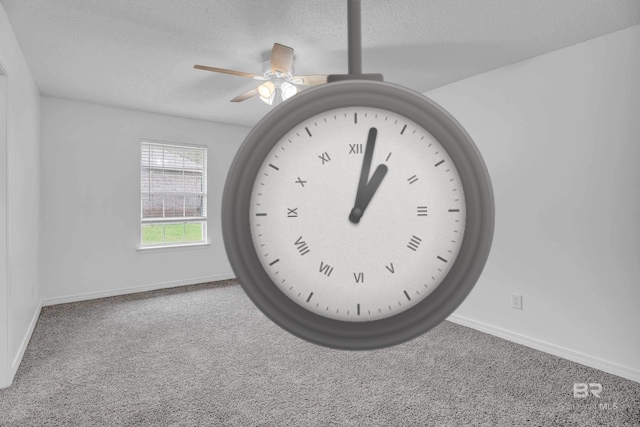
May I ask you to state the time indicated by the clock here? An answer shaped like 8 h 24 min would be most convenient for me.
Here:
1 h 02 min
